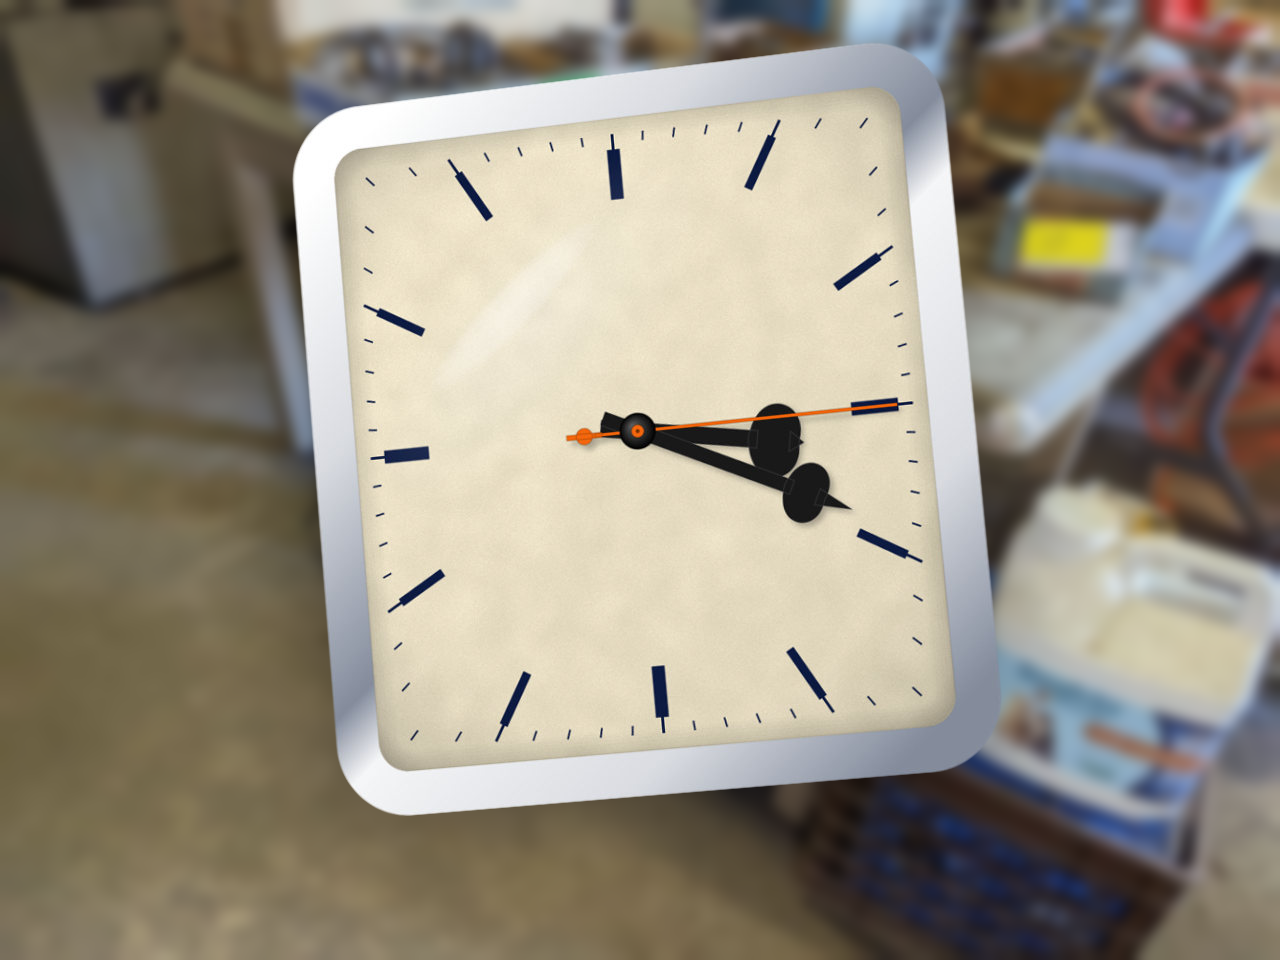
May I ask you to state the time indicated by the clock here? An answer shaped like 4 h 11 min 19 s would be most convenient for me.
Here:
3 h 19 min 15 s
